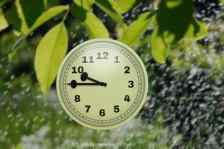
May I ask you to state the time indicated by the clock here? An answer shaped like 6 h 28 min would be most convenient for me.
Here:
9 h 45 min
